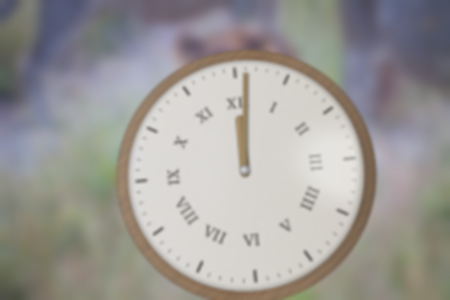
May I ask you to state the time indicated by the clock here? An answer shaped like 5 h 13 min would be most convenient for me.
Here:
12 h 01 min
